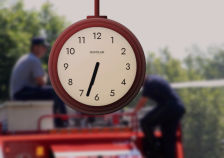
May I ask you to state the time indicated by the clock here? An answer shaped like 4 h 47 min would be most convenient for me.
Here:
6 h 33 min
